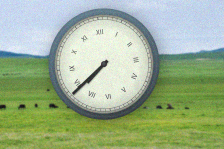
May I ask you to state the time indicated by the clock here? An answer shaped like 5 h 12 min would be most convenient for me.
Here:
7 h 39 min
